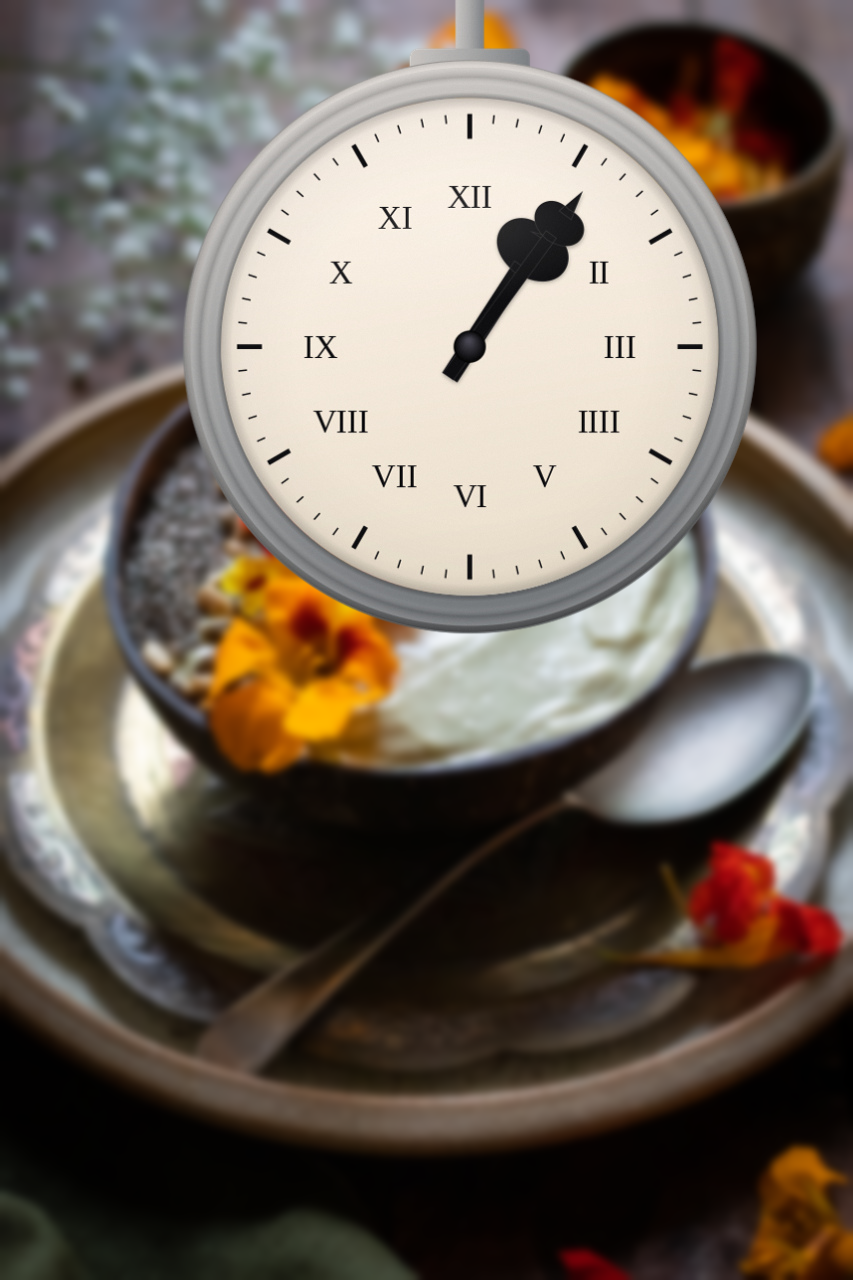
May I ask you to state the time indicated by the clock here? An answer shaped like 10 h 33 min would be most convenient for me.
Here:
1 h 06 min
